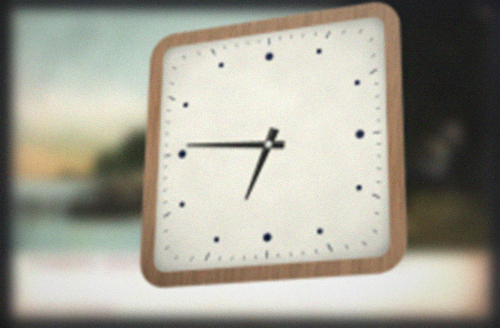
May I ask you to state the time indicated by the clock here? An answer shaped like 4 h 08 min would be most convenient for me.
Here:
6 h 46 min
